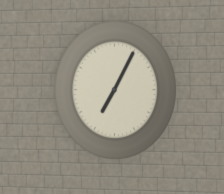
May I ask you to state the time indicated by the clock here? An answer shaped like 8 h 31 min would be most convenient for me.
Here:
7 h 05 min
